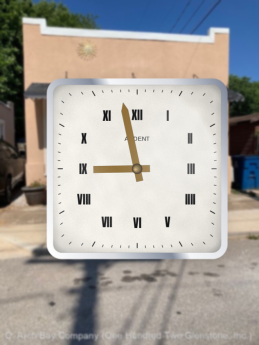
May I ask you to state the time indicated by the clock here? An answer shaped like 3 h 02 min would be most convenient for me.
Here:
8 h 58 min
